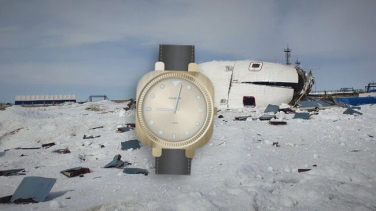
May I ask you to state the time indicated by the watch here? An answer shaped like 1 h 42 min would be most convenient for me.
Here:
9 h 02 min
